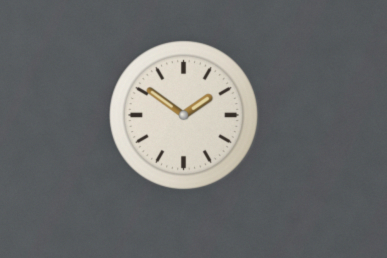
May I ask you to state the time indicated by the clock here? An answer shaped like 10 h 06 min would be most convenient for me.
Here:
1 h 51 min
